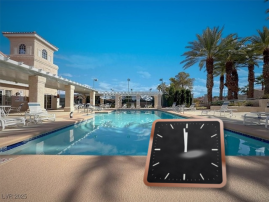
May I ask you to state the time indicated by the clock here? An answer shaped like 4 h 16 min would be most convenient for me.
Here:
11 h 59 min
